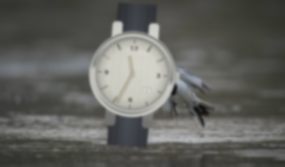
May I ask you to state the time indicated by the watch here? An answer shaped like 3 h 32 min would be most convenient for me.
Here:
11 h 34 min
